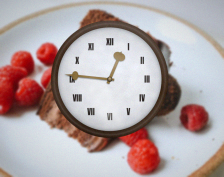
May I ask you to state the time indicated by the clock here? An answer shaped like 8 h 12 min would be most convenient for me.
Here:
12 h 46 min
